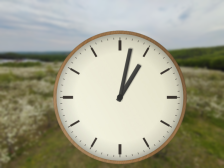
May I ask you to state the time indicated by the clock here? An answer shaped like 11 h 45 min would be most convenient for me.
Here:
1 h 02 min
